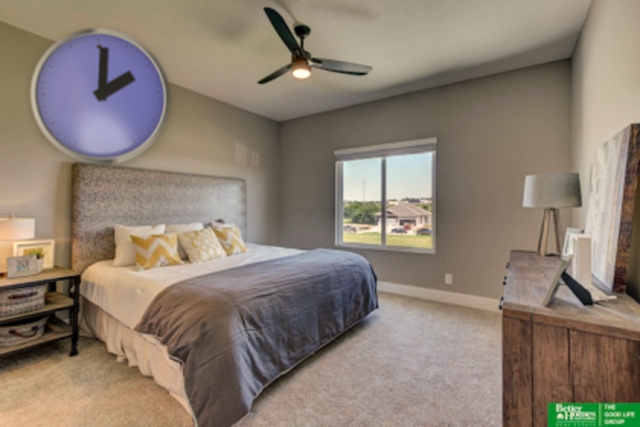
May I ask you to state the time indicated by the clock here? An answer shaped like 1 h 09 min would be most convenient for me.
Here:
2 h 01 min
